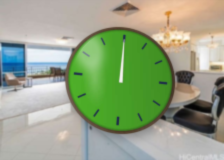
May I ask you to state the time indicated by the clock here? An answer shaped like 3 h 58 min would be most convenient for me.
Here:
12 h 00 min
